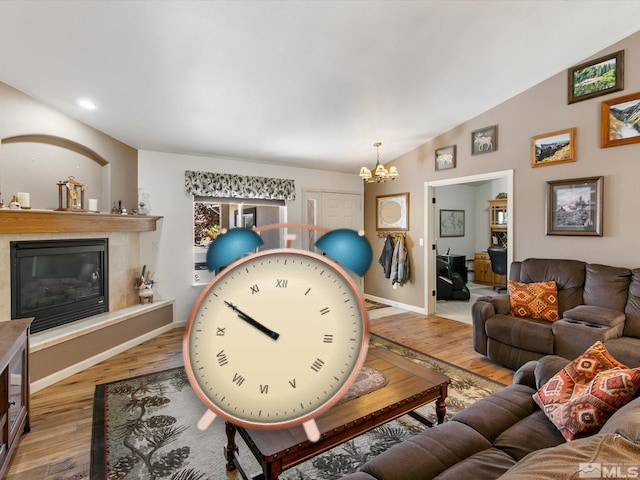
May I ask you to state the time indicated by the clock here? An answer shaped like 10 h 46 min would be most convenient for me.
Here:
9 h 50 min
